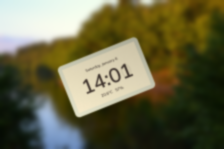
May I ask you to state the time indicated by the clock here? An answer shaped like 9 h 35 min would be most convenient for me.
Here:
14 h 01 min
